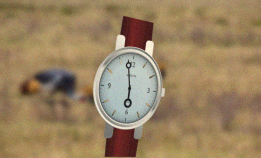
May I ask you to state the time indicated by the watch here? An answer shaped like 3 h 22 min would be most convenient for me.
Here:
5 h 58 min
